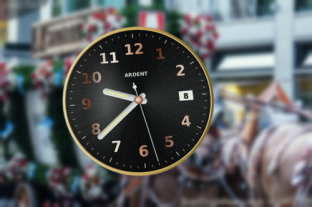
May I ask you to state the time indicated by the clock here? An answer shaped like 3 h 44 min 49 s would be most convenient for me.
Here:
9 h 38 min 28 s
